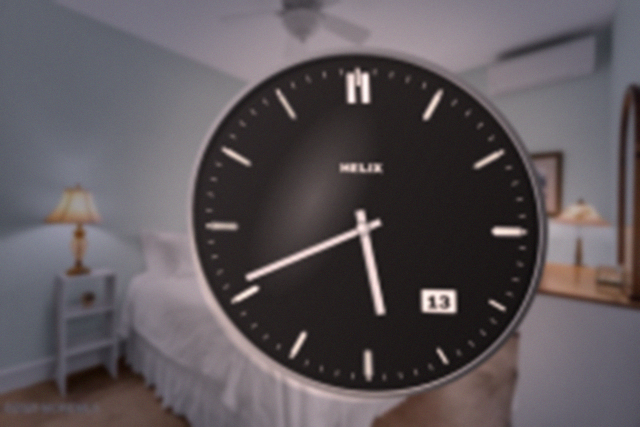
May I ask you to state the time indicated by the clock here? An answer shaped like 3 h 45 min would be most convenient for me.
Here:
5 h 41 min
